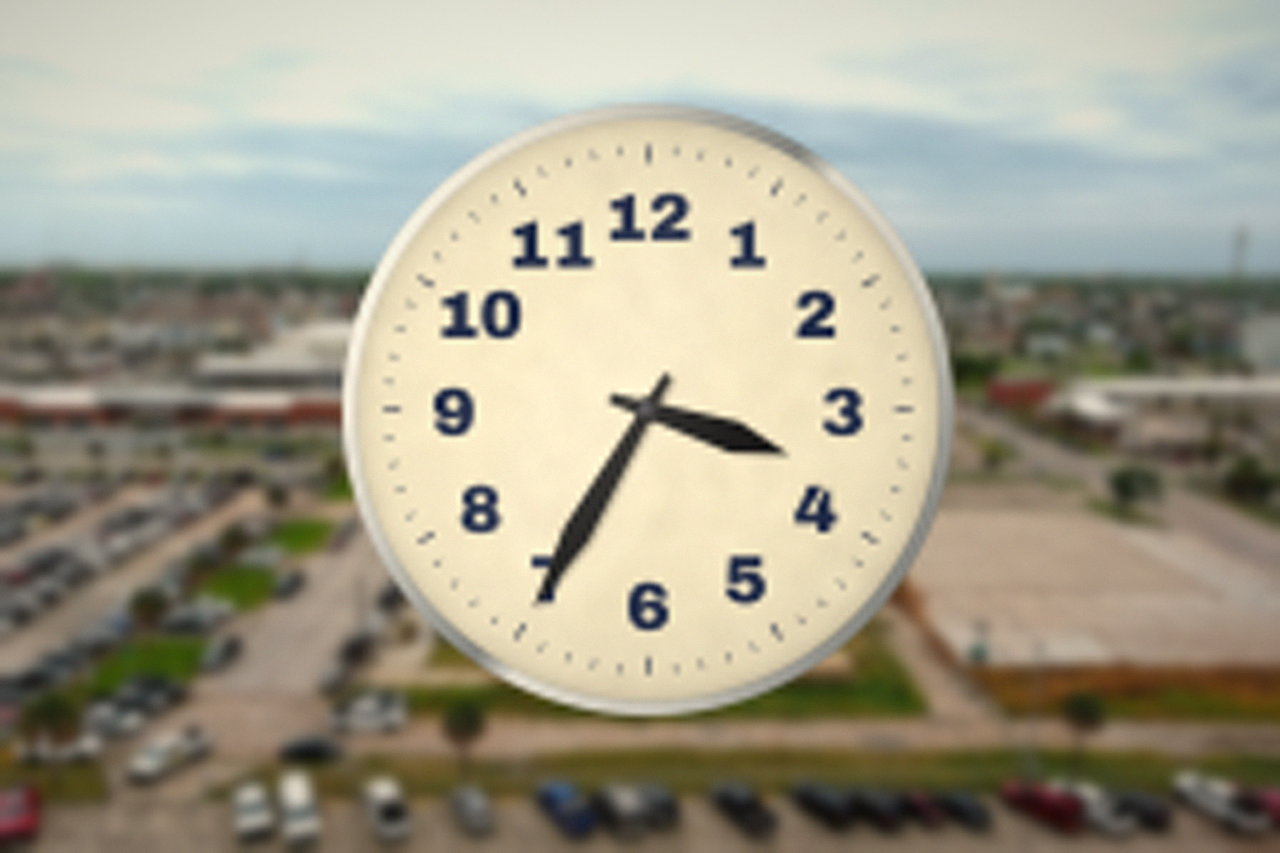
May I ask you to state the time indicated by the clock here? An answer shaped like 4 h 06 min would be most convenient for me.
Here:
3 h 35 min
